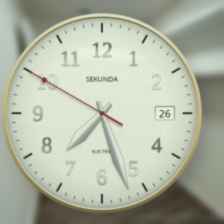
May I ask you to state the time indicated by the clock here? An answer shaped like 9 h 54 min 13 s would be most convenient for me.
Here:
7 h 26 min 50 s
